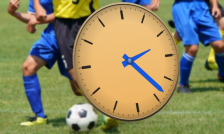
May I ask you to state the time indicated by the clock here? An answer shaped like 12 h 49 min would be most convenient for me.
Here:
2 h 23 min
